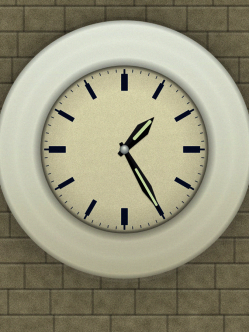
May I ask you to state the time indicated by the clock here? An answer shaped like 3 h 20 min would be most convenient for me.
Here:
1 h 25 min
